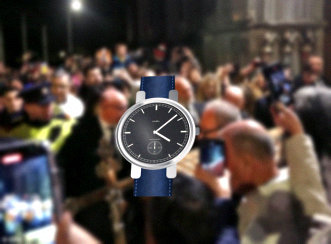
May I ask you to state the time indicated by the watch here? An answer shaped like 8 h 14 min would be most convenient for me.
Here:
4 h 08 min
